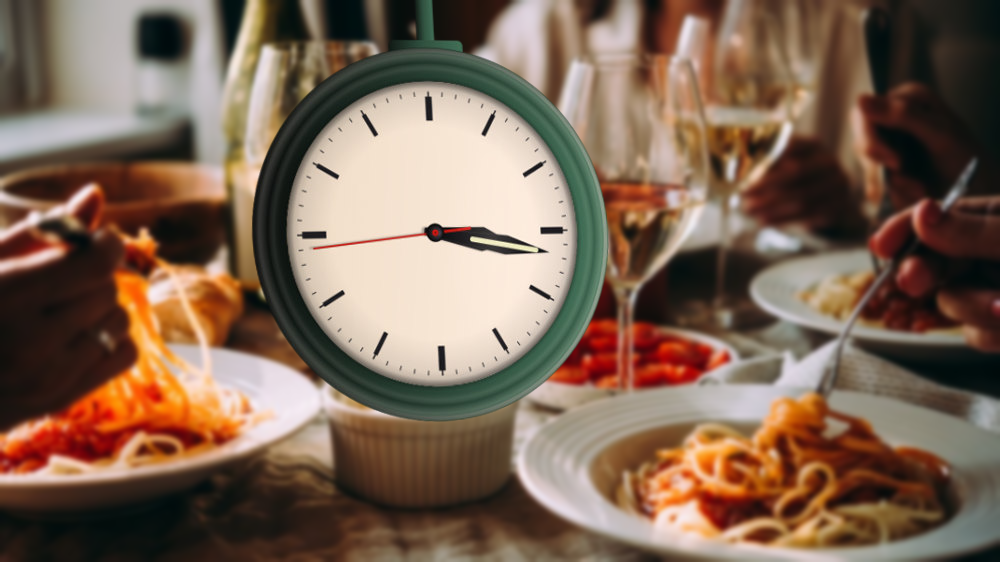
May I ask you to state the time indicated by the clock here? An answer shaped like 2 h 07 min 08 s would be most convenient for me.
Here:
3 h 16 min 44 s
